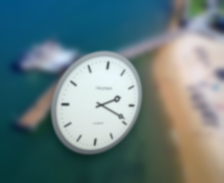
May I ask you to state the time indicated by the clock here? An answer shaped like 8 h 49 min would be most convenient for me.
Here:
2 h 19 min
